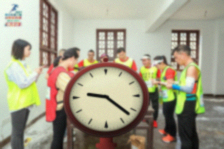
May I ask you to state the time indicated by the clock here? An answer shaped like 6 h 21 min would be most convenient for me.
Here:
9 h 22 min
